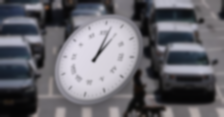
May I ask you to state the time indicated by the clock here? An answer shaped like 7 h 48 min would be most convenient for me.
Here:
1 h 02 min
